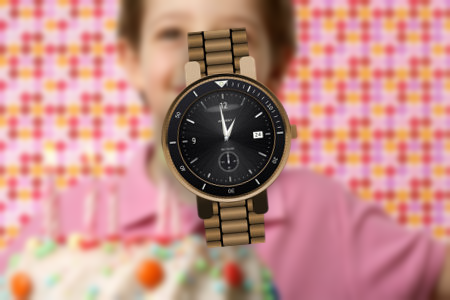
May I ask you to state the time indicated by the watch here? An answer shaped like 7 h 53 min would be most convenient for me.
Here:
12 h 59 min
